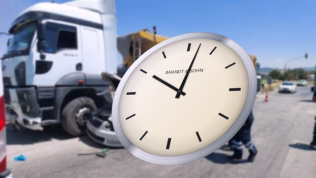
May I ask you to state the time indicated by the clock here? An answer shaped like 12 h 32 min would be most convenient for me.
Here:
10 h 02 min
